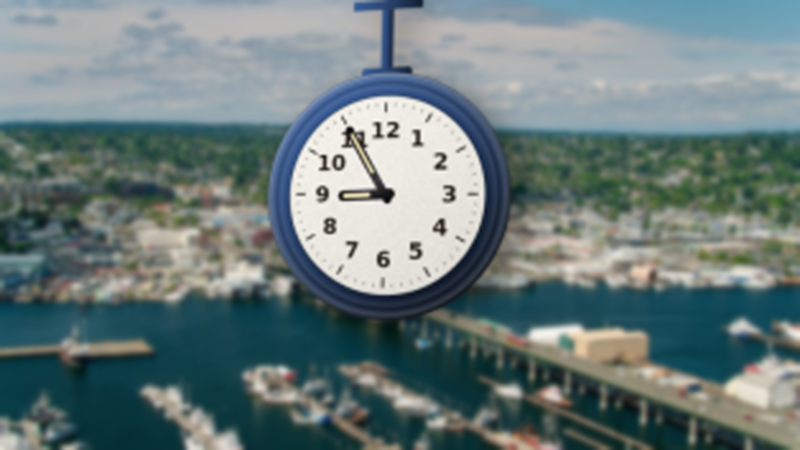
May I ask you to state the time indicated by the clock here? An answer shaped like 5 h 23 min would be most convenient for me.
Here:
8 h 55 min
